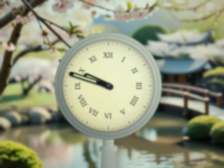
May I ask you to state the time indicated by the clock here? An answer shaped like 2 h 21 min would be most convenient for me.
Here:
9 h 48 min
